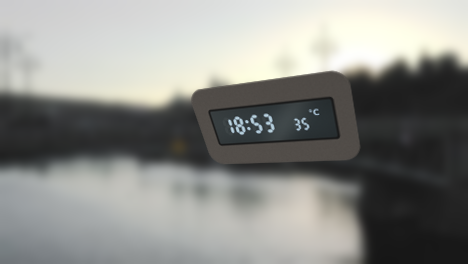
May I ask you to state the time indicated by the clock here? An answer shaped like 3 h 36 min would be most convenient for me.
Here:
18 h 53 min
